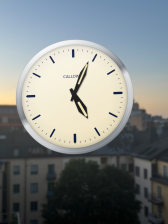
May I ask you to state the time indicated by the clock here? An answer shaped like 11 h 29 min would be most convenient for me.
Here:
5 h 04 min
